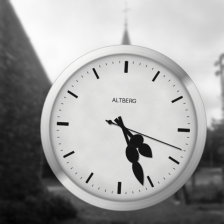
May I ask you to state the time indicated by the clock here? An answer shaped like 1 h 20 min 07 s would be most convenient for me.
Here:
4 h 26 min 18 s
